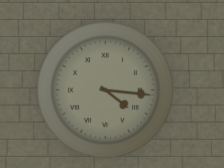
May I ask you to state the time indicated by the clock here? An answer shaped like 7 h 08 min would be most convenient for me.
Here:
4 h 16 min
